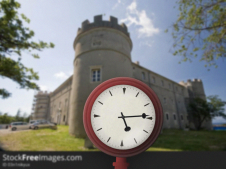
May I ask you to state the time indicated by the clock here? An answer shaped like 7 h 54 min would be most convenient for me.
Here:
5 h 14 min
